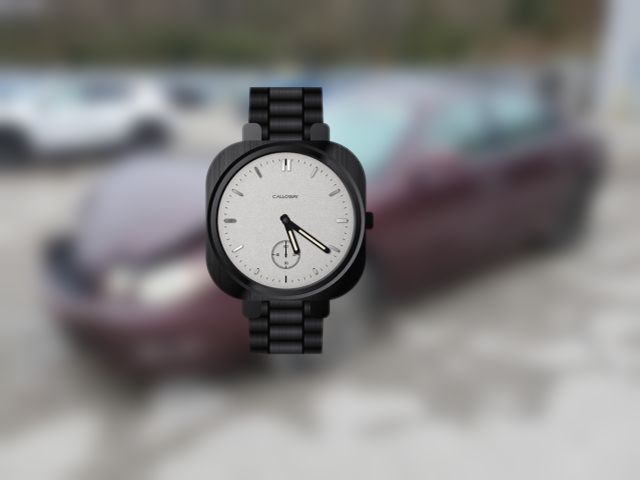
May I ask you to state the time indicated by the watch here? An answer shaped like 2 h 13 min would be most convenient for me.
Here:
5 h 21 min
